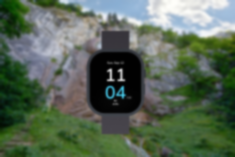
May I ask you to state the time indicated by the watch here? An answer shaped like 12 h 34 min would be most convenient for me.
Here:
11 h 04 min
